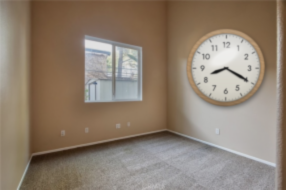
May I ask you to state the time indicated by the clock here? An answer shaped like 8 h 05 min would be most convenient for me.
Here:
8 h 20 min
